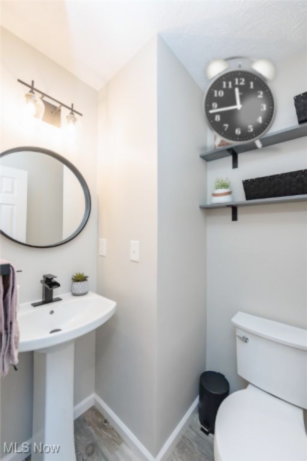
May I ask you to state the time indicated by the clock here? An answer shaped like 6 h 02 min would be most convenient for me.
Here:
11 h 43 min
